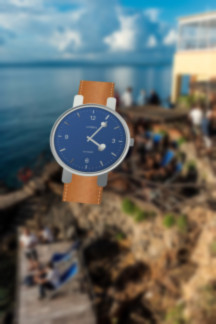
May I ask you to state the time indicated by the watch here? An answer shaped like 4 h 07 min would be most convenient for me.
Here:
4 h 06 min
